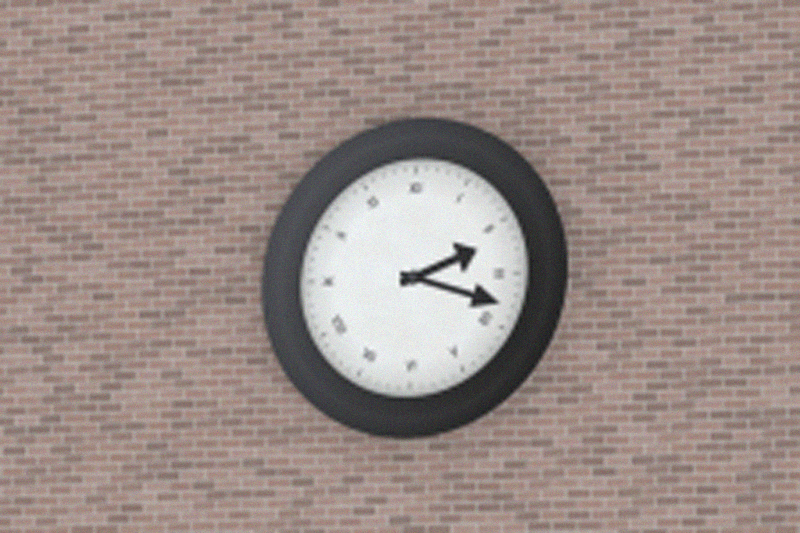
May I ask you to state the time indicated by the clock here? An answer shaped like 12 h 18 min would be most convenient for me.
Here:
2 h 18 min
